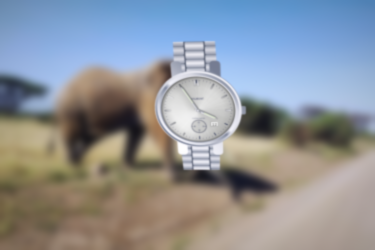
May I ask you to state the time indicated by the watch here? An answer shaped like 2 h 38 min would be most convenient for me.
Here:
3 h 55 min
